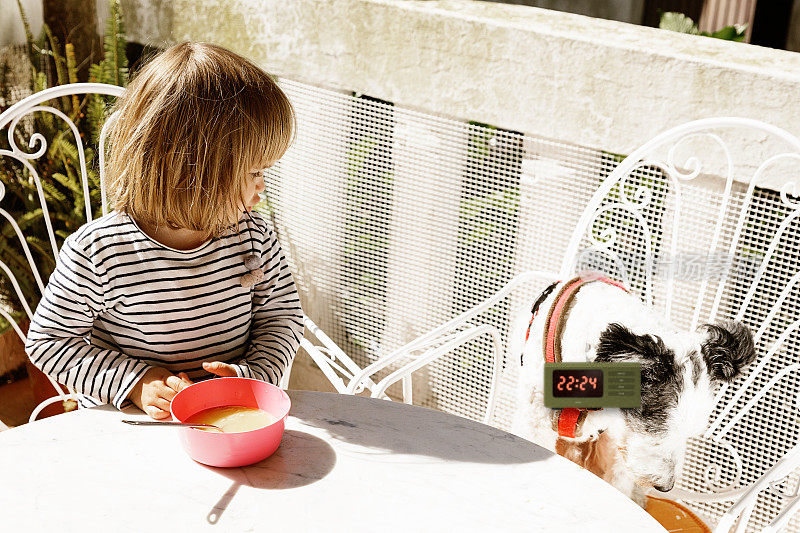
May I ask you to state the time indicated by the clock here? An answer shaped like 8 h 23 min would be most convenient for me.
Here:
22 h 24 min
